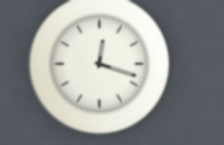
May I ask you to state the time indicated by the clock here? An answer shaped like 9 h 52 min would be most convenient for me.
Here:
12 h 18 min
